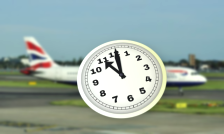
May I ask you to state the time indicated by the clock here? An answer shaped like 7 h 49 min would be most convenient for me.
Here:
11 h 01 min
